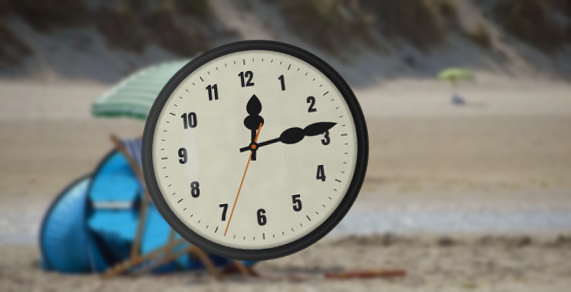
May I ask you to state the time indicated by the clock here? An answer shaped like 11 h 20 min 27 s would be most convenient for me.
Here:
12 h 13 min 34 s
